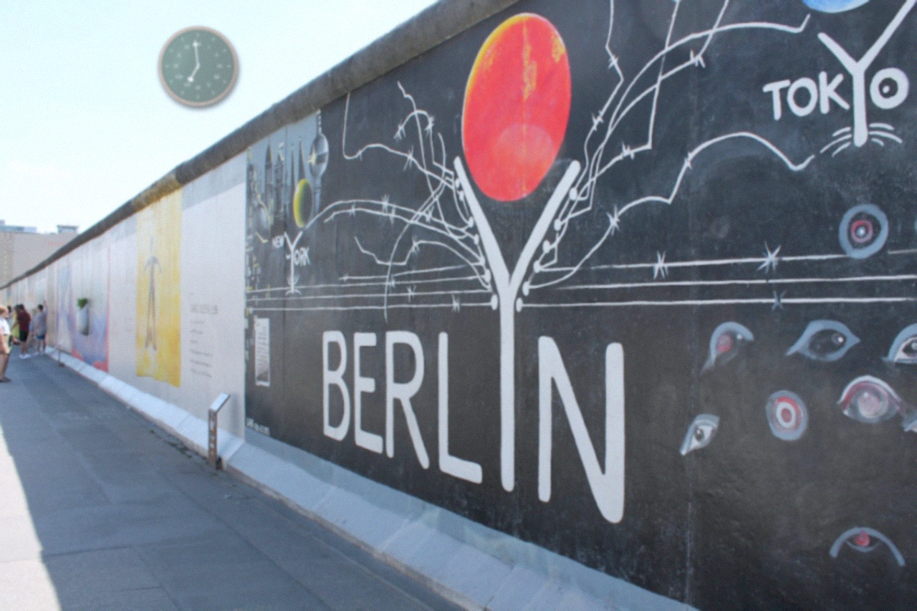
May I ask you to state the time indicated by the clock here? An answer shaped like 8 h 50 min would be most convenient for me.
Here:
6 h 59 min
